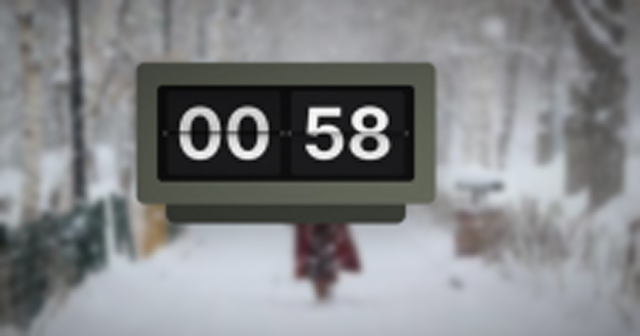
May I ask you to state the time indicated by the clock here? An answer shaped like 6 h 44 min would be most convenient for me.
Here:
0 h 58 min
